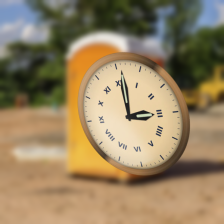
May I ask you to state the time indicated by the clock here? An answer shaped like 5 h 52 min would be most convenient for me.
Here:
3 h 01 min
